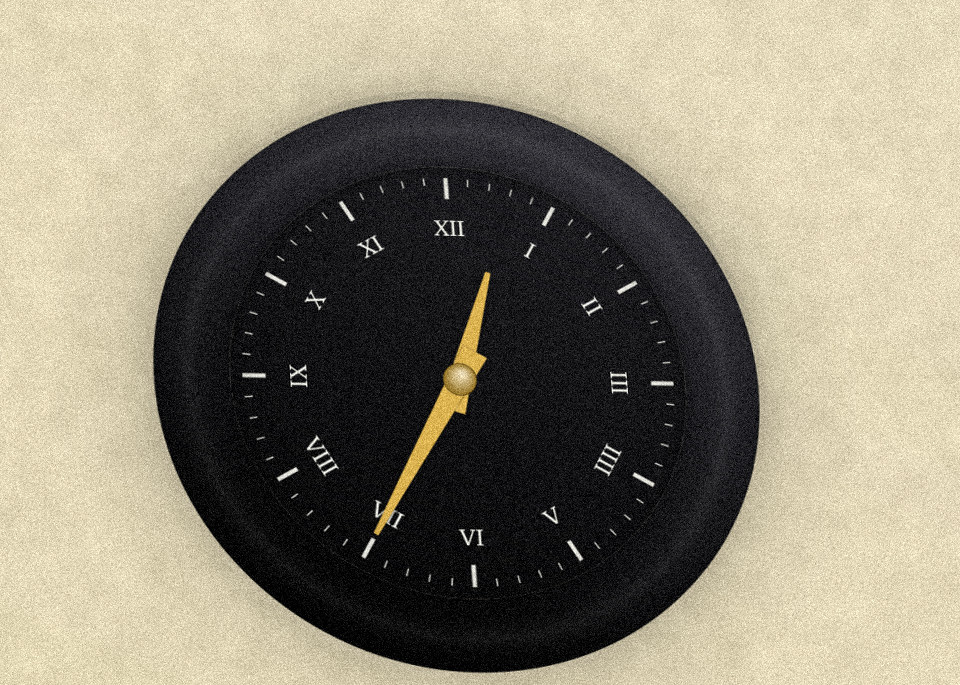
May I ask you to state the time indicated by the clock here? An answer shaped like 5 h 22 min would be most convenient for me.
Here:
12 h 35 min
